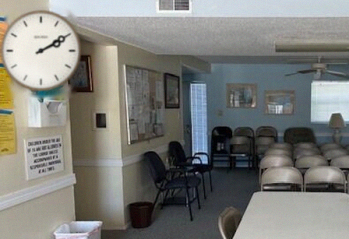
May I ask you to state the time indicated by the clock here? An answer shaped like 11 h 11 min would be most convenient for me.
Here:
2 h 10 min
